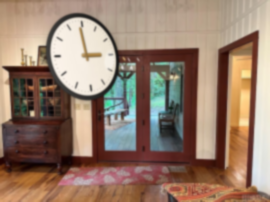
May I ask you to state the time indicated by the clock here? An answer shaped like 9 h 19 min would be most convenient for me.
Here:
2 h 59 min
